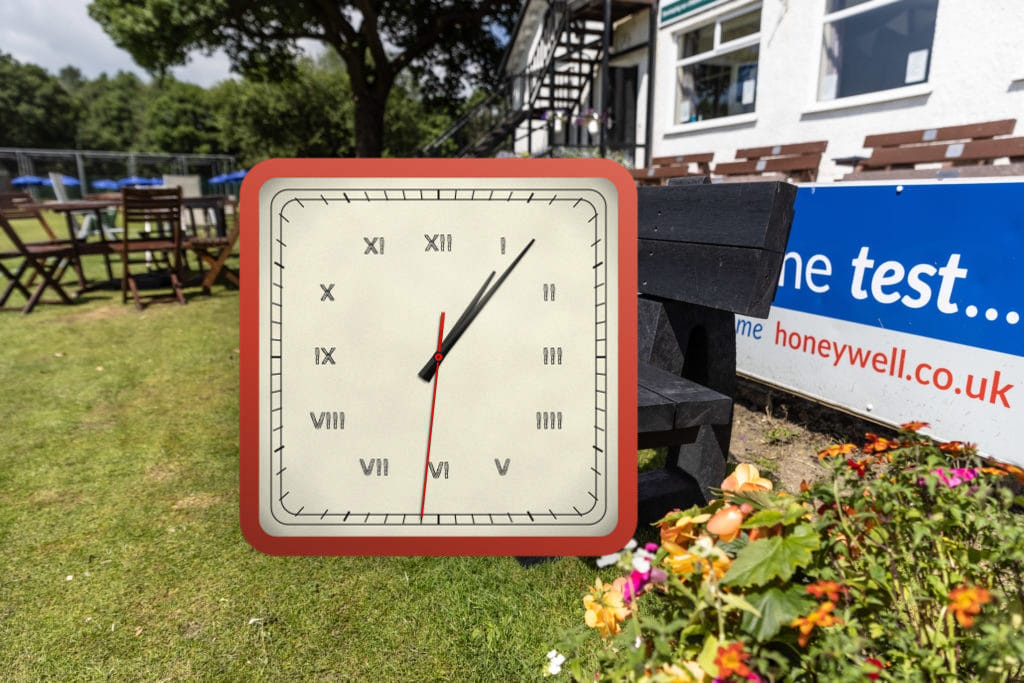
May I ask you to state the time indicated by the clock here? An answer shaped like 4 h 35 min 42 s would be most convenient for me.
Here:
1 h 06 min 31 s
